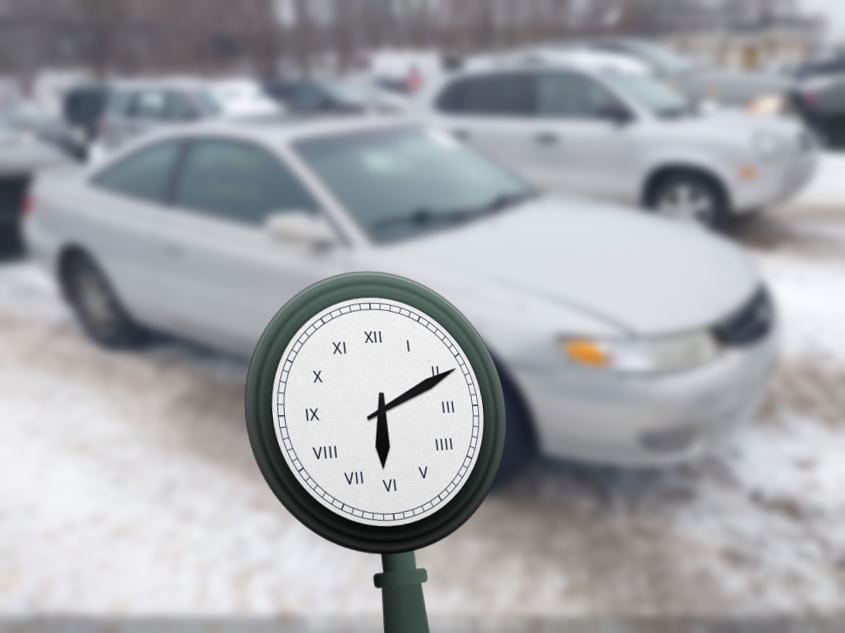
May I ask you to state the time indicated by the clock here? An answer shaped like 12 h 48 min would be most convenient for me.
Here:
6 h 11 min
